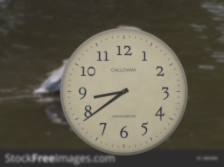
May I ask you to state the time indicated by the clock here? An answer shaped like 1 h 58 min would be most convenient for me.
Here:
8 h 39 min
